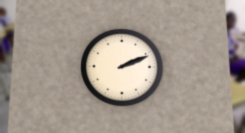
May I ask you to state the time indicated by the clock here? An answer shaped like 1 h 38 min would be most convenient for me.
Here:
2 h 11 min
